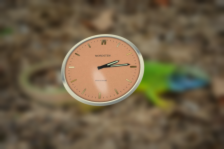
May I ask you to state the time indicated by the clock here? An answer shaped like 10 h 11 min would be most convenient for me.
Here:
2 h 14 min
